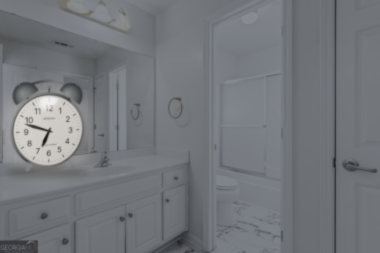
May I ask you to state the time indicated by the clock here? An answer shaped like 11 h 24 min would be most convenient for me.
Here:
6 h 48 min
